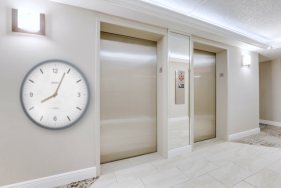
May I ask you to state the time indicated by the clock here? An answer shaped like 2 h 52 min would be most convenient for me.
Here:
8 h 04 min
